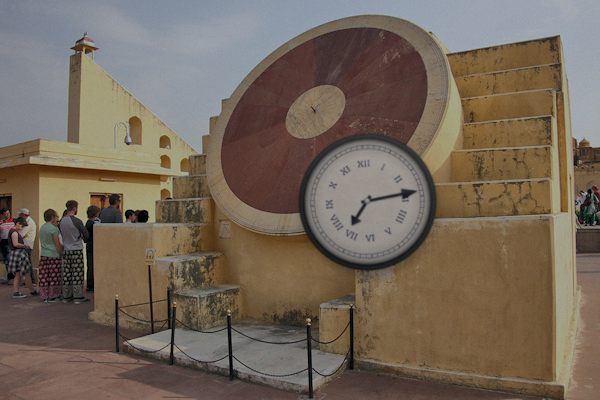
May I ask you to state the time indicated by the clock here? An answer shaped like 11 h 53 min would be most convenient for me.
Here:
7 h 14 min
